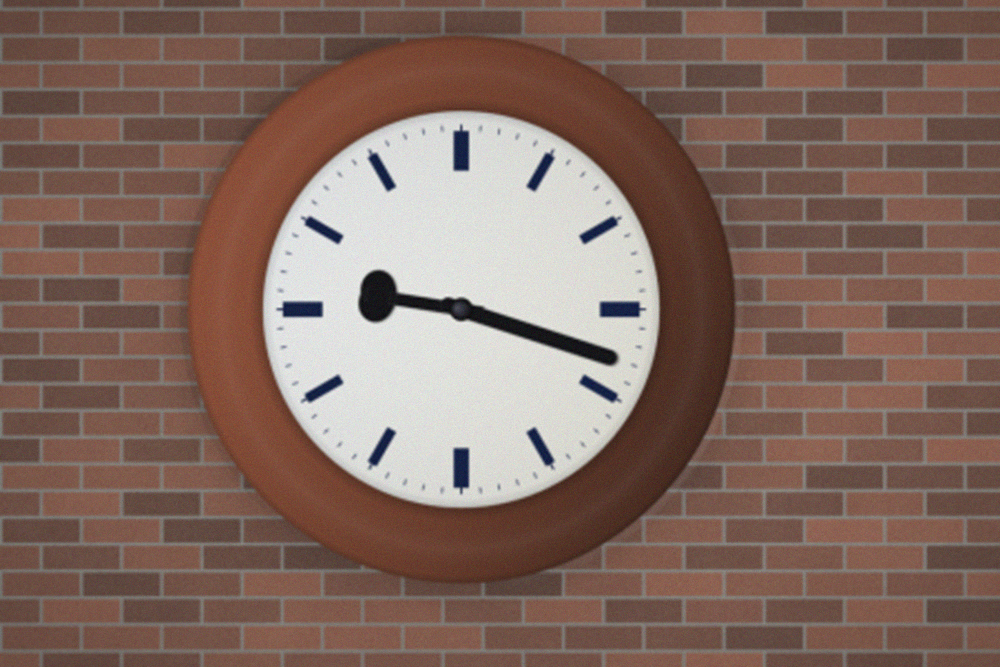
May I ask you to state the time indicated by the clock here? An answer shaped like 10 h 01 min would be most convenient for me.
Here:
9 h 18 min
